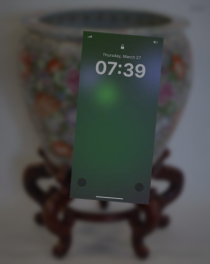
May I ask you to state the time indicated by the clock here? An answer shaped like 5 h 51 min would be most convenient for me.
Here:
7 h 39 min
